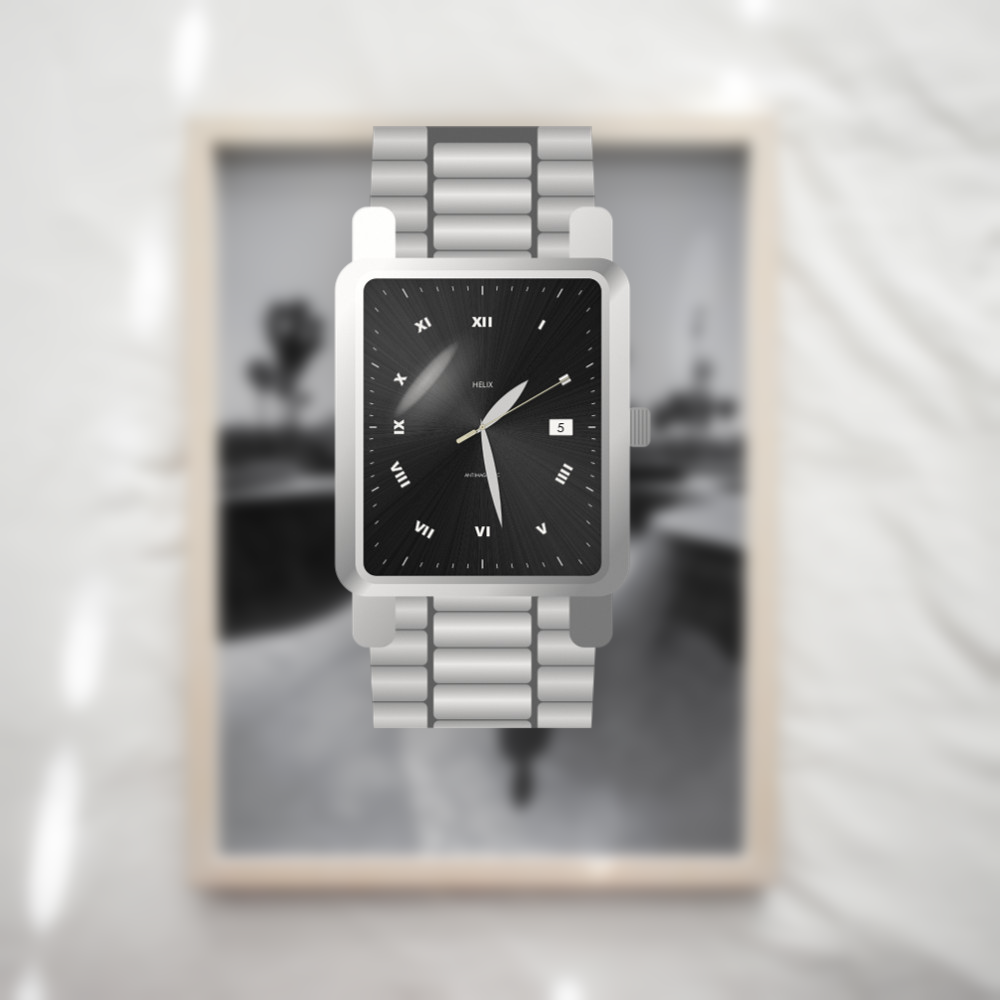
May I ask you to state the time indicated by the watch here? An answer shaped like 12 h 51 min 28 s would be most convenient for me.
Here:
1 h 28 min 10 s
